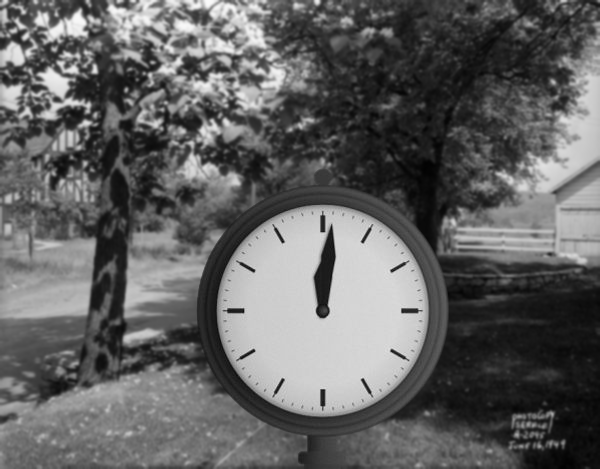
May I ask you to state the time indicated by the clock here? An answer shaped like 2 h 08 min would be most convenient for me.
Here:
12 h 01 min
